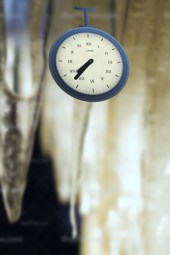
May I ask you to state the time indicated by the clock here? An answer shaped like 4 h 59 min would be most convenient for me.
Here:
7 h 37 min
